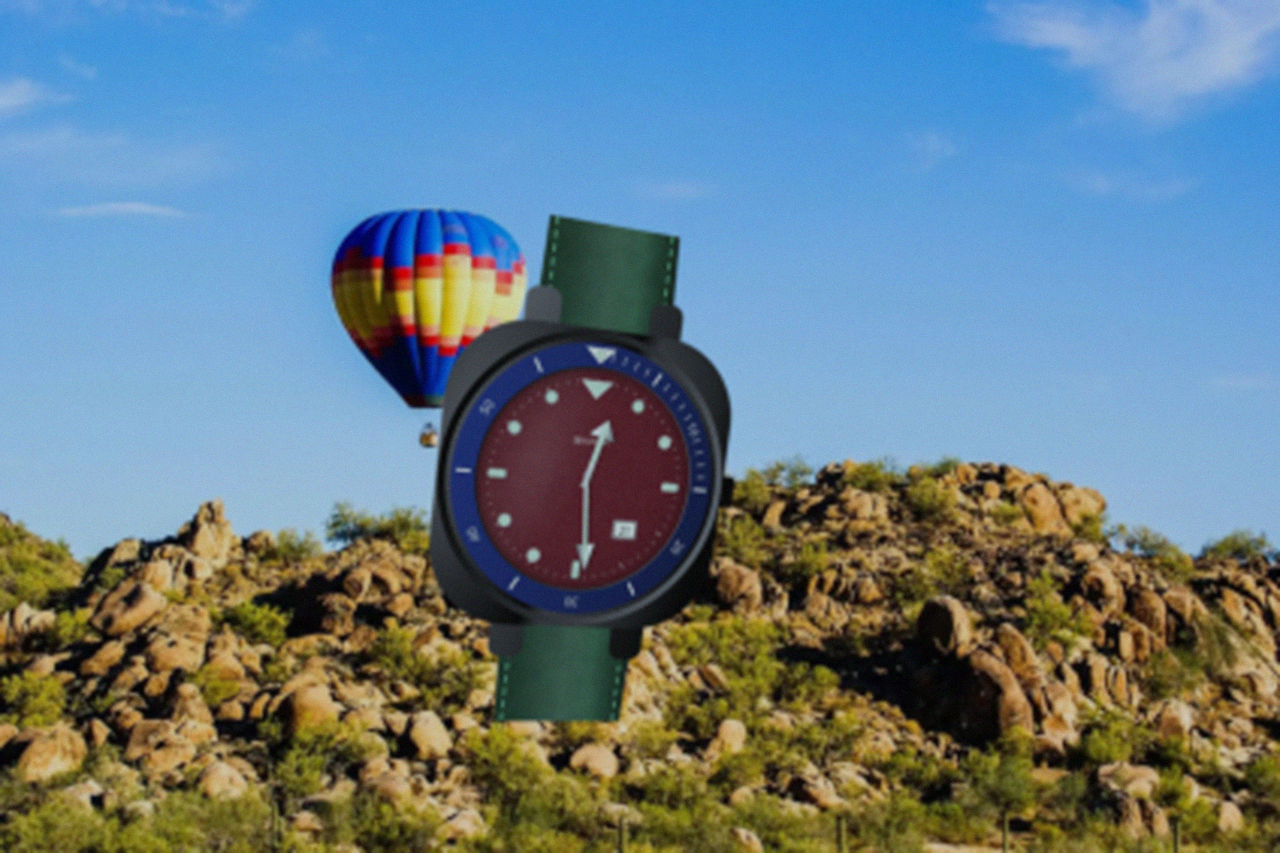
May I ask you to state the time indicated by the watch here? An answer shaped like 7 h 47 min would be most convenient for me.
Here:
12 h 29 min
